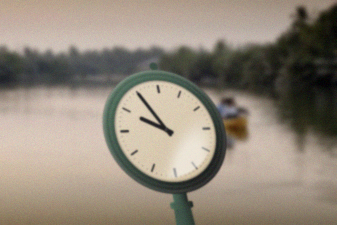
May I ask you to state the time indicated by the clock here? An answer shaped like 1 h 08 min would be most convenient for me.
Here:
9 h 55 min
